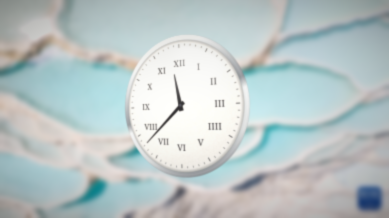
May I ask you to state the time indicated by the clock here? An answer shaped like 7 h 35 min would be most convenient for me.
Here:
11 h 38 min
